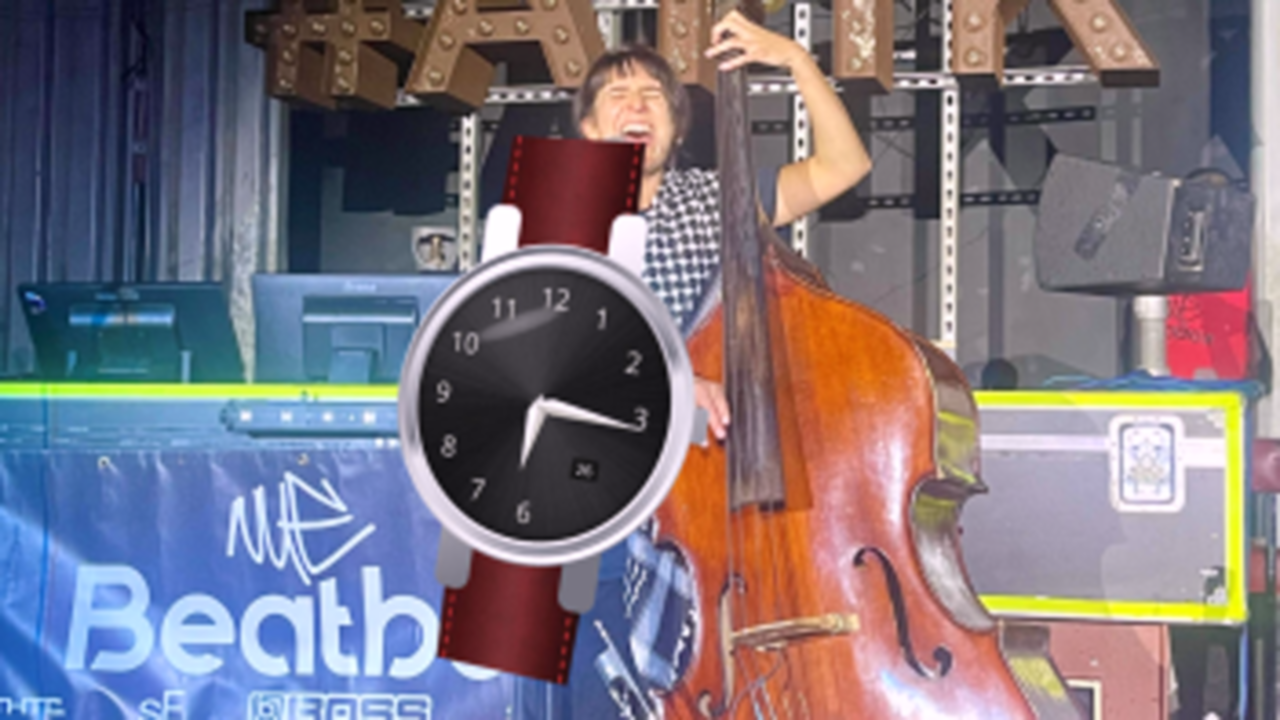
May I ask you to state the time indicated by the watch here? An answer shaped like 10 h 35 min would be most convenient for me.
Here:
6 h 16 min
